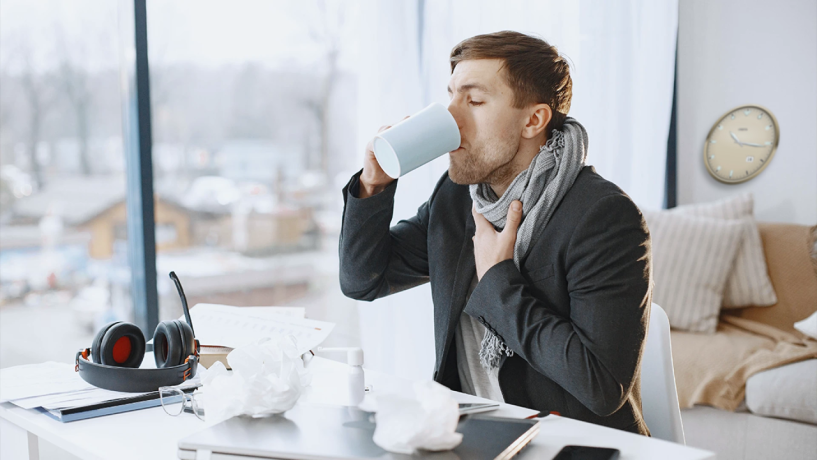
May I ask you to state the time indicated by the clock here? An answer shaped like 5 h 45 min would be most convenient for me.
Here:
10 h 16 min
